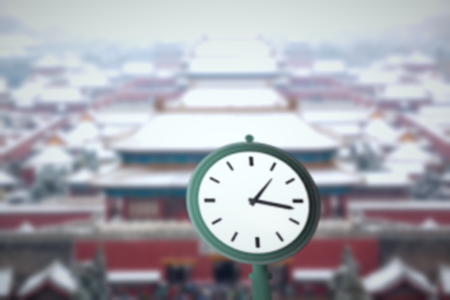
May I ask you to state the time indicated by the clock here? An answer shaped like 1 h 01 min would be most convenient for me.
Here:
1 h 17 min
